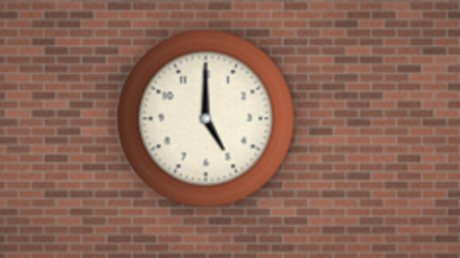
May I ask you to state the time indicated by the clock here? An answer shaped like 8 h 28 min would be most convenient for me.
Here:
5 h 00 min
